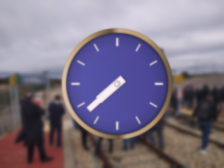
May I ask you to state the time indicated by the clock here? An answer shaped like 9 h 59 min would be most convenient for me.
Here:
7 h 38 min
